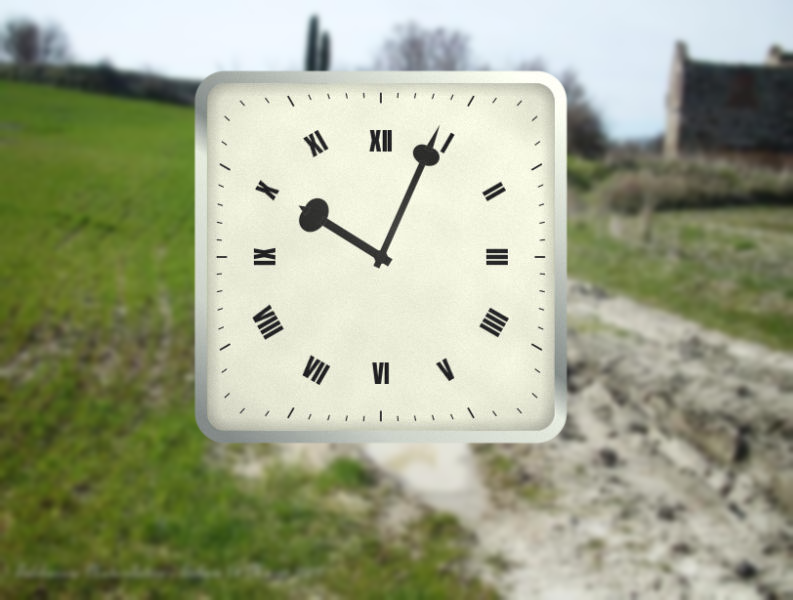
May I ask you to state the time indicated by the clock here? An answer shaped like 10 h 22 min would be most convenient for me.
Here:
10 h 04 min
